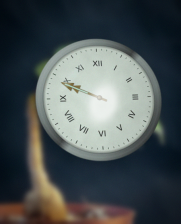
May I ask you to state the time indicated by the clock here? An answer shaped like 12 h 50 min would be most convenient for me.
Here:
9 h 49 min
